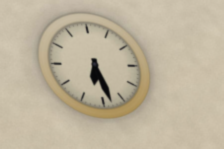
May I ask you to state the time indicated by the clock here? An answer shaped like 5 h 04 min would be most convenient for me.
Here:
6 h 28 min
